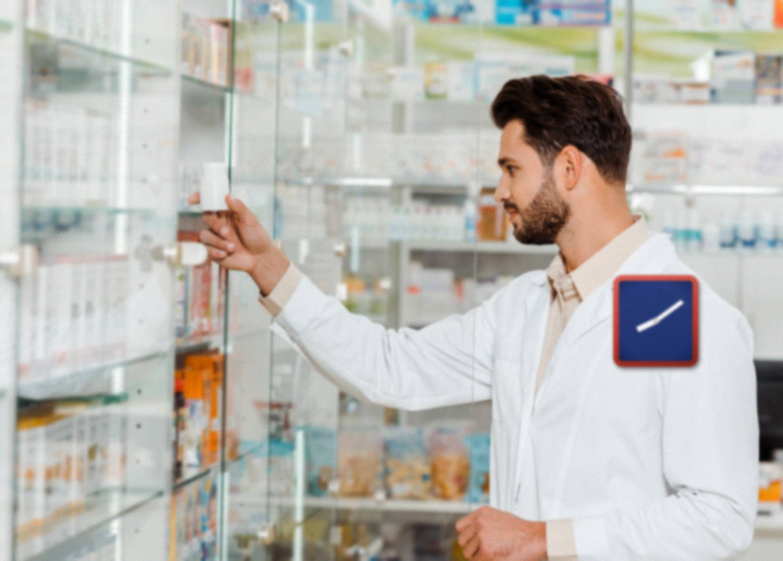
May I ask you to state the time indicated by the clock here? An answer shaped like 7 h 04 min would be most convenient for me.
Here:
8 h 09 min
